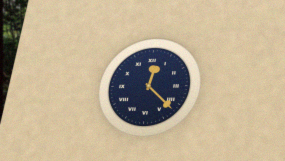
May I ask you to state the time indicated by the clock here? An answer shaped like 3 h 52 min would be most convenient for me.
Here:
12 h 22 min
